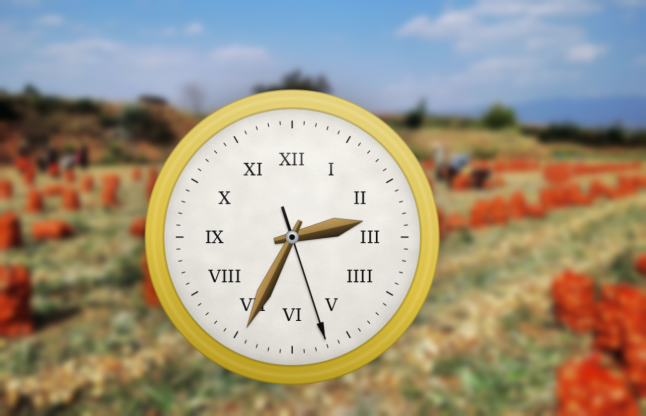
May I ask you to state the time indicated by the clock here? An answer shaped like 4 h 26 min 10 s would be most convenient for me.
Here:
2 h 34 min 27 s
